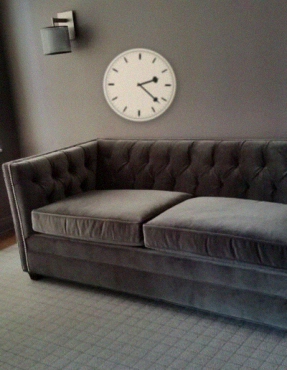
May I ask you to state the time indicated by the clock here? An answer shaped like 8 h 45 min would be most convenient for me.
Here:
2 h 22 min
